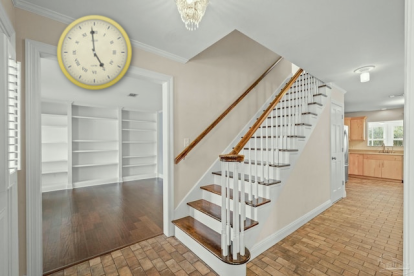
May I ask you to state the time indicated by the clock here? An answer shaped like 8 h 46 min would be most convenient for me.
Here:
4 h 59 min
